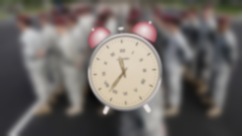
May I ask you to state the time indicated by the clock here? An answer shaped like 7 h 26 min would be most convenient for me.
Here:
11 h 37 min
